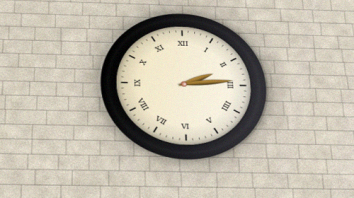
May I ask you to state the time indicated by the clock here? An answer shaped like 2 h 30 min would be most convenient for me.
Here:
2 h 14 min
